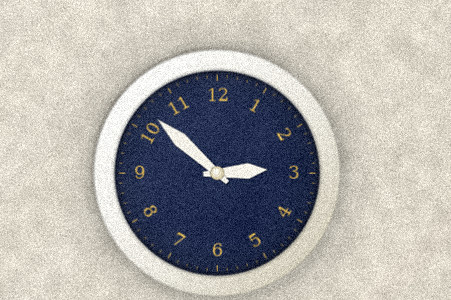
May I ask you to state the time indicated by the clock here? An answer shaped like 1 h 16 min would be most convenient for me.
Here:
2 h 52 min
